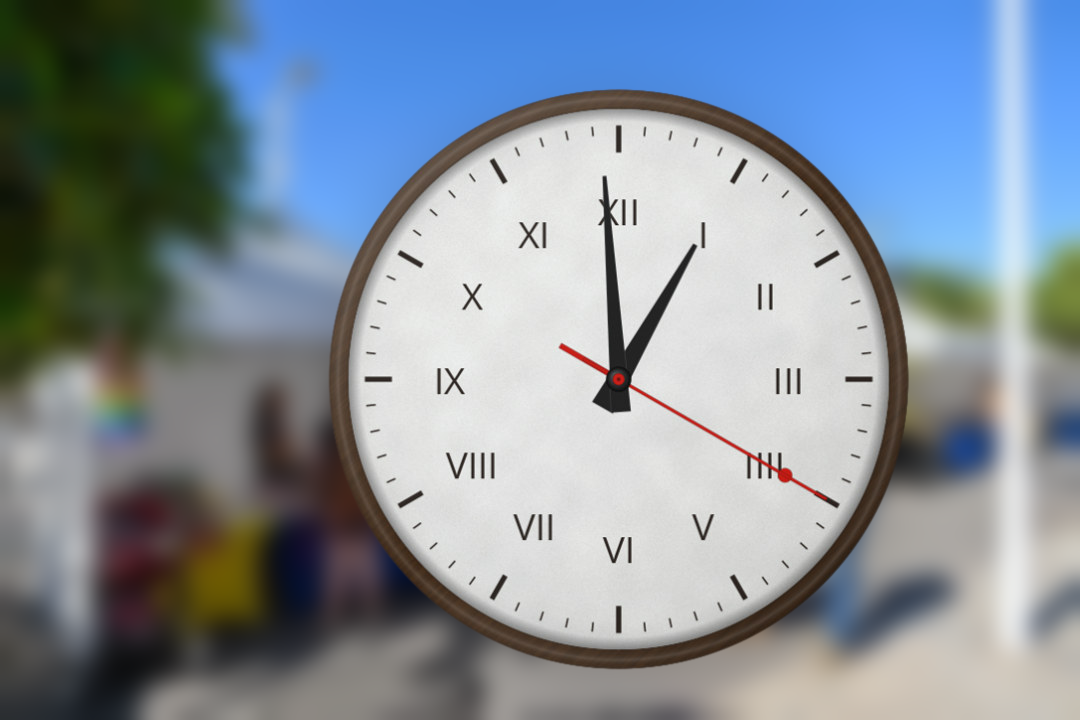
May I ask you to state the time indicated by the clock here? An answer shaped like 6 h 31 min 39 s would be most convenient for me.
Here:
12 h 59 min 20 s
